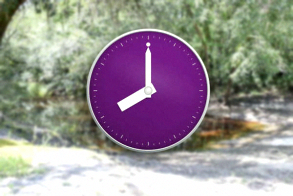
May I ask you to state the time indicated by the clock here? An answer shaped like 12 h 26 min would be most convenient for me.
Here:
8 h 00 min
